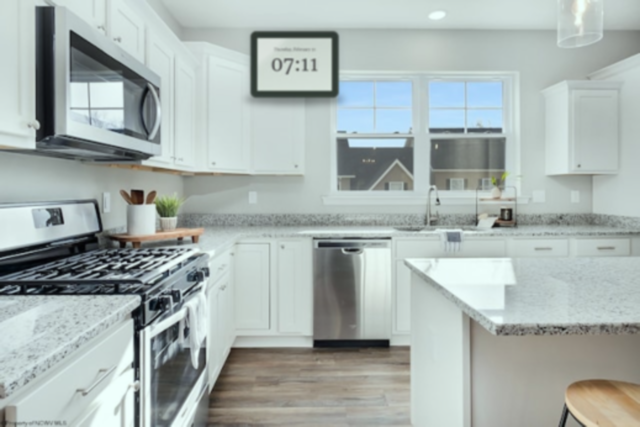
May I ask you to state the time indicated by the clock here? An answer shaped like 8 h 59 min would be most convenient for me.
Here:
7 h 11 min
